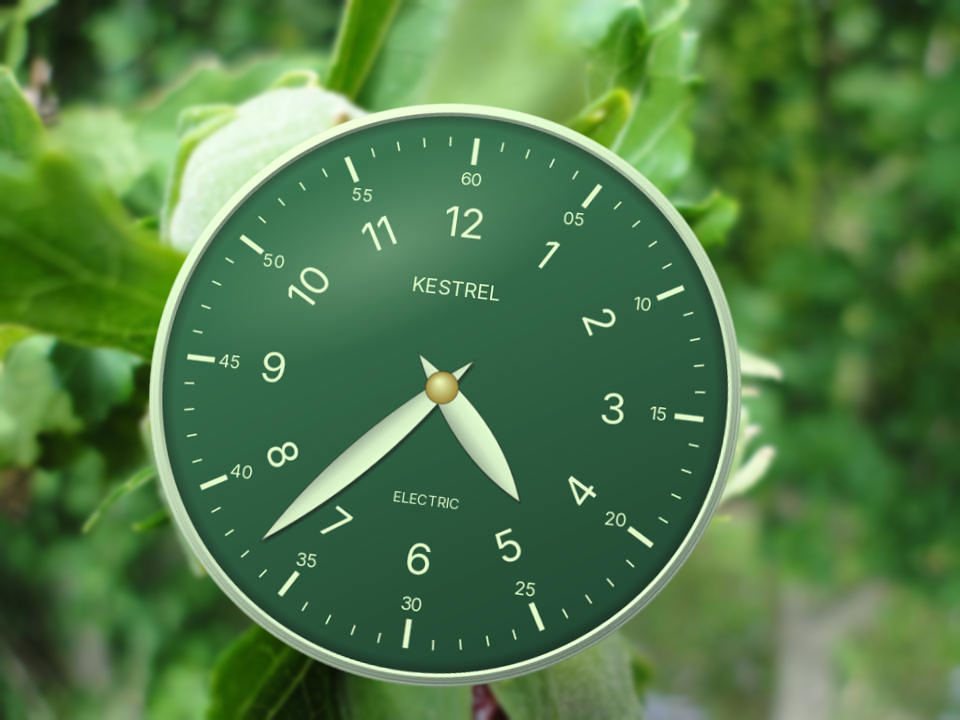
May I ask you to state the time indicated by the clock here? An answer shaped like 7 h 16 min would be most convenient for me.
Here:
4 h 37 min
